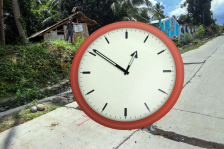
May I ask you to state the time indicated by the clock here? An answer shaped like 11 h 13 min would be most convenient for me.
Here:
12 h 51 min
